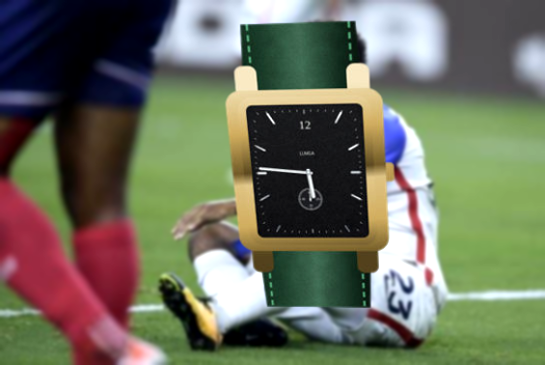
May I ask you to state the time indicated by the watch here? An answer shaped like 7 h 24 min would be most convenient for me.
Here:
5 h 46 min
